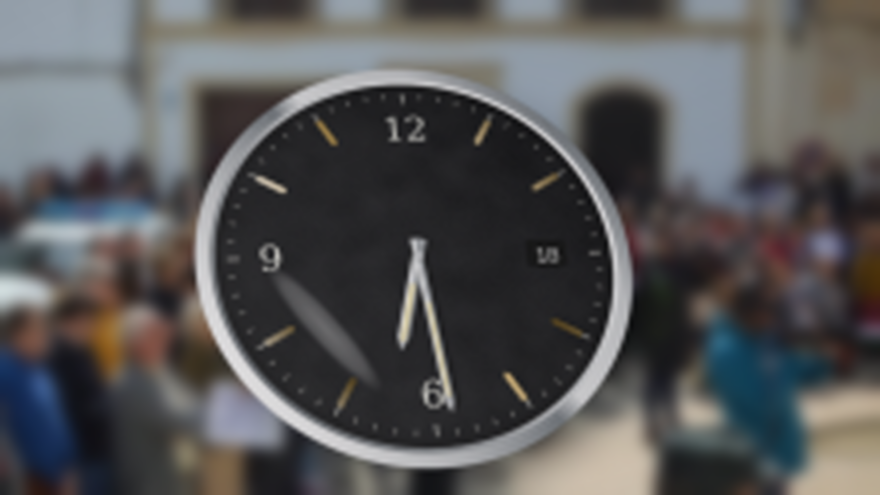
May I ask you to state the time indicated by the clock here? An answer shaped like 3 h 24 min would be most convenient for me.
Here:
6 h 29 min
